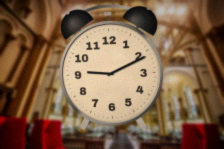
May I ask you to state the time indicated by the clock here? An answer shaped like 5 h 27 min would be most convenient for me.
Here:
9 h 11 min
